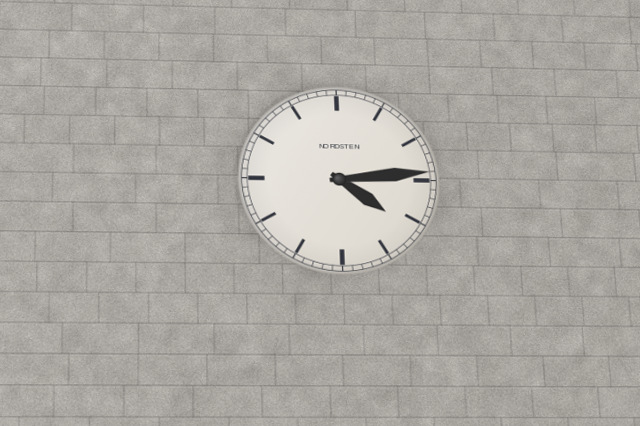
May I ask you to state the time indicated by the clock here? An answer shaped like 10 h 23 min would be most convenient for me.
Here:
4 h 14 min
